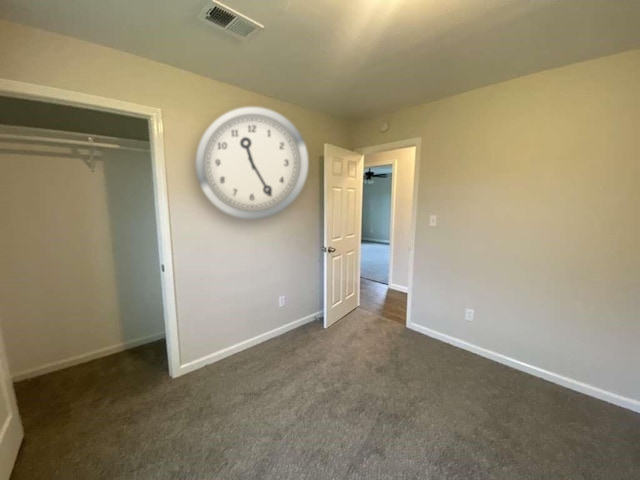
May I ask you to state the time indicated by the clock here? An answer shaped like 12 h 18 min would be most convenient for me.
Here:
11 h 25 min
